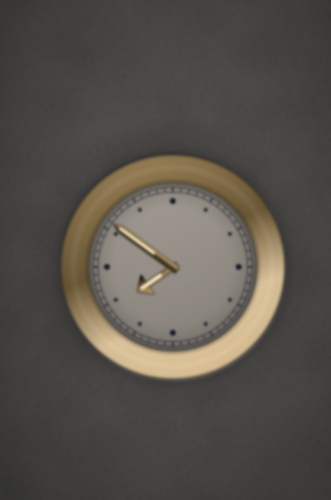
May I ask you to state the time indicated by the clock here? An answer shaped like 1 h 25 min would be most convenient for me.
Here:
7 h 51 min
